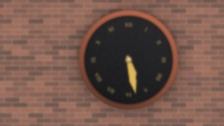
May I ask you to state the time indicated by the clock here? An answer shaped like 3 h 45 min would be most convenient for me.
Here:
5 h 28 min
